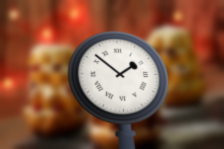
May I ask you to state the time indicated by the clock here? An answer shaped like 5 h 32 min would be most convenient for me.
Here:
1 h 52 min
